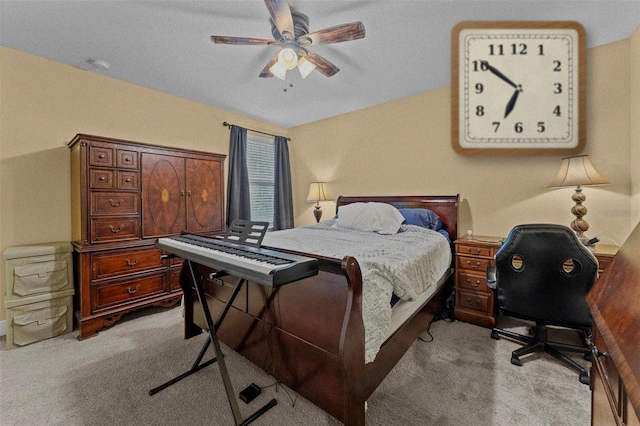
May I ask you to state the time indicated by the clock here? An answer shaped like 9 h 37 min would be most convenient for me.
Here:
6 h 51 min
